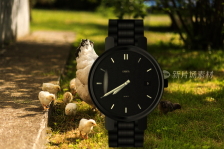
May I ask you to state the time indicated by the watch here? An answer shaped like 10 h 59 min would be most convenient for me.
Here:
7 h 40 min
